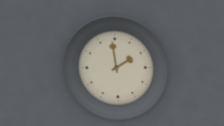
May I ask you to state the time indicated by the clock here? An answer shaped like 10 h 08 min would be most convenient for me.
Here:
1 h 59 min
